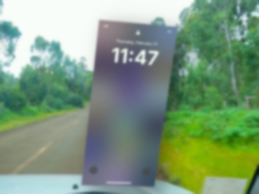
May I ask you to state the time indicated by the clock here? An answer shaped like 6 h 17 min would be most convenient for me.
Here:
11 h 47 min
